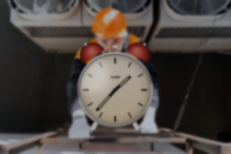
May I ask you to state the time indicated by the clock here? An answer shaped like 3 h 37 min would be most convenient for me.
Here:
1 h 37 min
